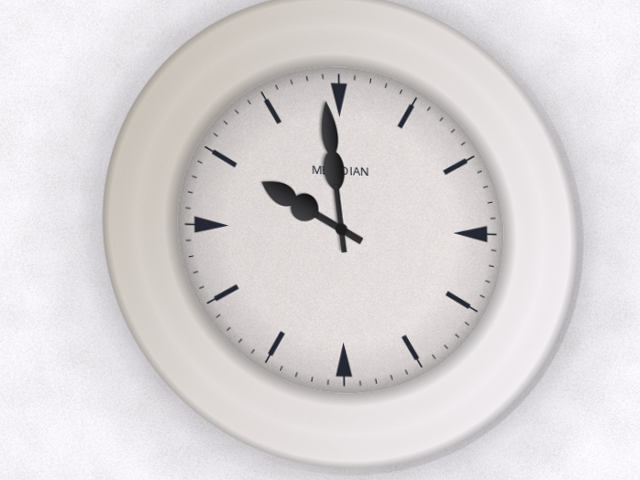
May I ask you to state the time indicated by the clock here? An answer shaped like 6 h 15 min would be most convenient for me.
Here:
9 h 59 min
